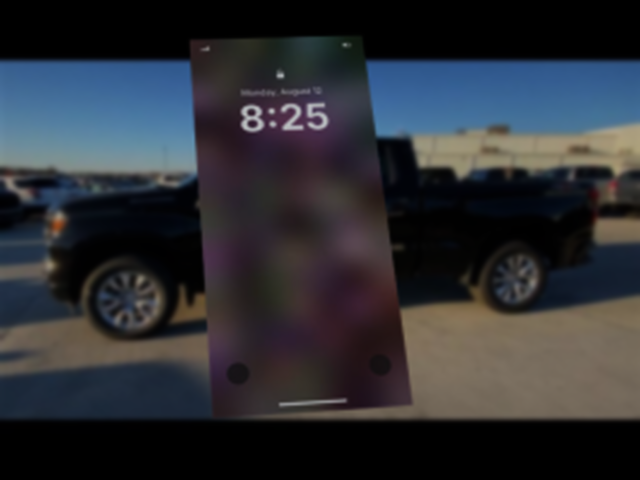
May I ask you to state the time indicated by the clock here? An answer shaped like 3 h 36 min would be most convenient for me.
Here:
8 h 25 min
